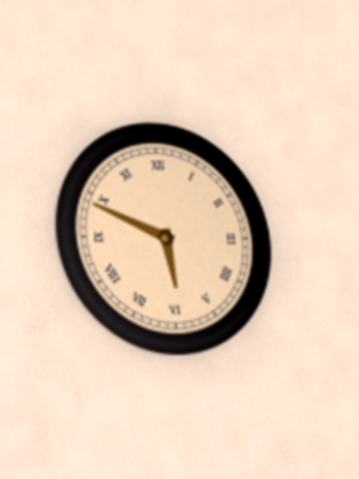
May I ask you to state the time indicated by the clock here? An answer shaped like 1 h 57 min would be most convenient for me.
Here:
5 h 49 min
